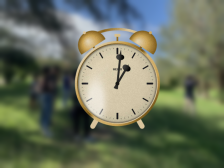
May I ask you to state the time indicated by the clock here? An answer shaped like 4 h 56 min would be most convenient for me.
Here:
1 h 01 min
